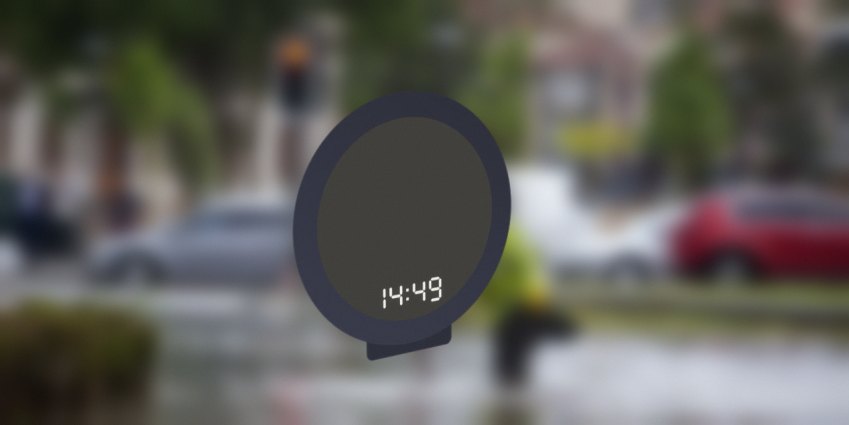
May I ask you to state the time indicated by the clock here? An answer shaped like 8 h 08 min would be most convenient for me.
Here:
14 h 49 min
